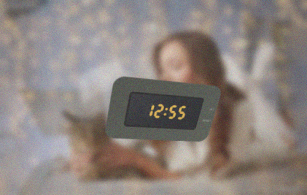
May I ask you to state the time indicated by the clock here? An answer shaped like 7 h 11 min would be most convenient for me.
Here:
12 h 55 min
